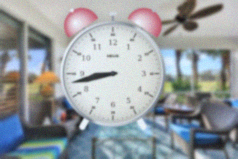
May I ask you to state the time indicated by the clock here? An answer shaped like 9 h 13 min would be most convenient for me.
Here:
8 h 43 min
